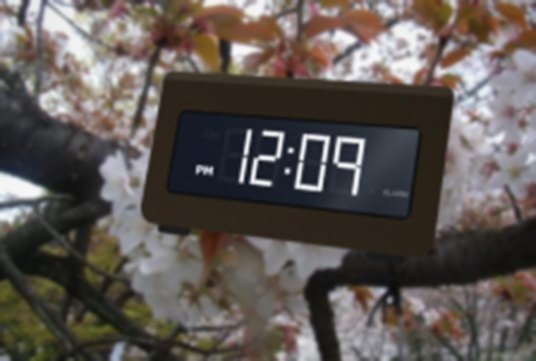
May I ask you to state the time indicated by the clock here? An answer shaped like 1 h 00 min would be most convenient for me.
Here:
12 h 09 min
